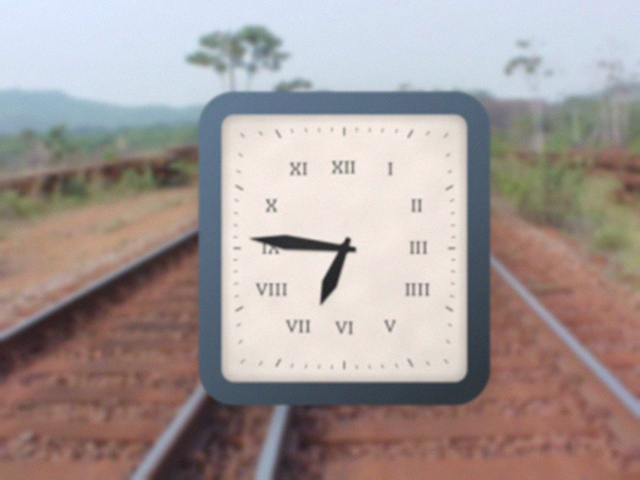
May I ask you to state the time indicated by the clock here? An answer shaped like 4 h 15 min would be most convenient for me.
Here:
6 h 46 min
